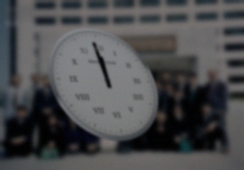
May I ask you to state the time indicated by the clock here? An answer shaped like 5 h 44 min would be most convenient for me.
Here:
11 h 59 min
